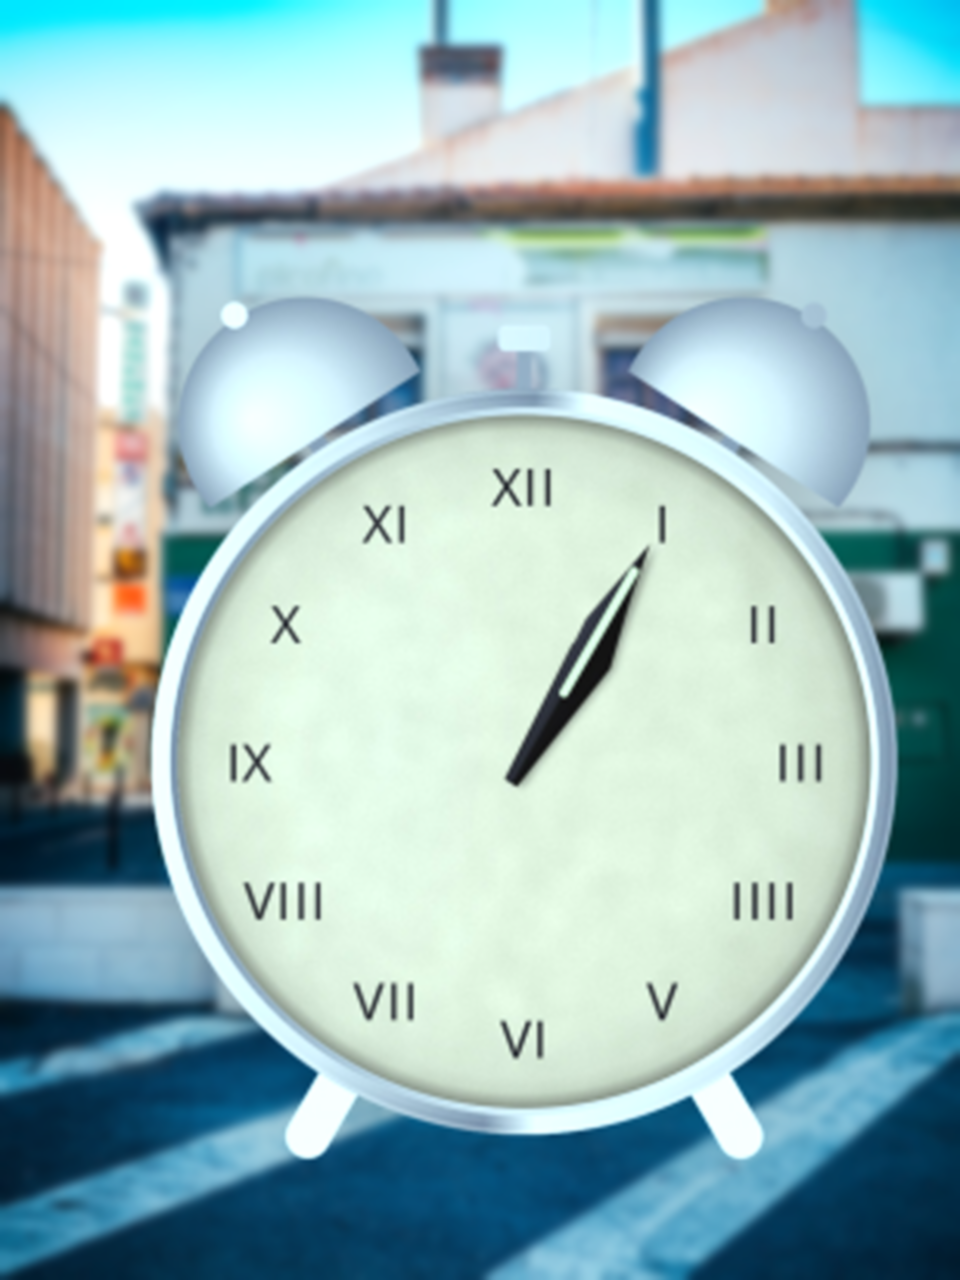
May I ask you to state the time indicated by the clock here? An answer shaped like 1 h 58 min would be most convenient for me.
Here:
1 h 05 min
